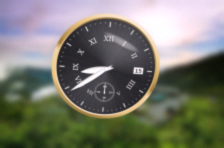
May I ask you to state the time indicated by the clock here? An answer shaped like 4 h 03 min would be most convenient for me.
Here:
8 h 39 min
